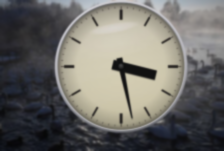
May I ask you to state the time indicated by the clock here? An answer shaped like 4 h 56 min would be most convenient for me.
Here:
3 h 28 min
